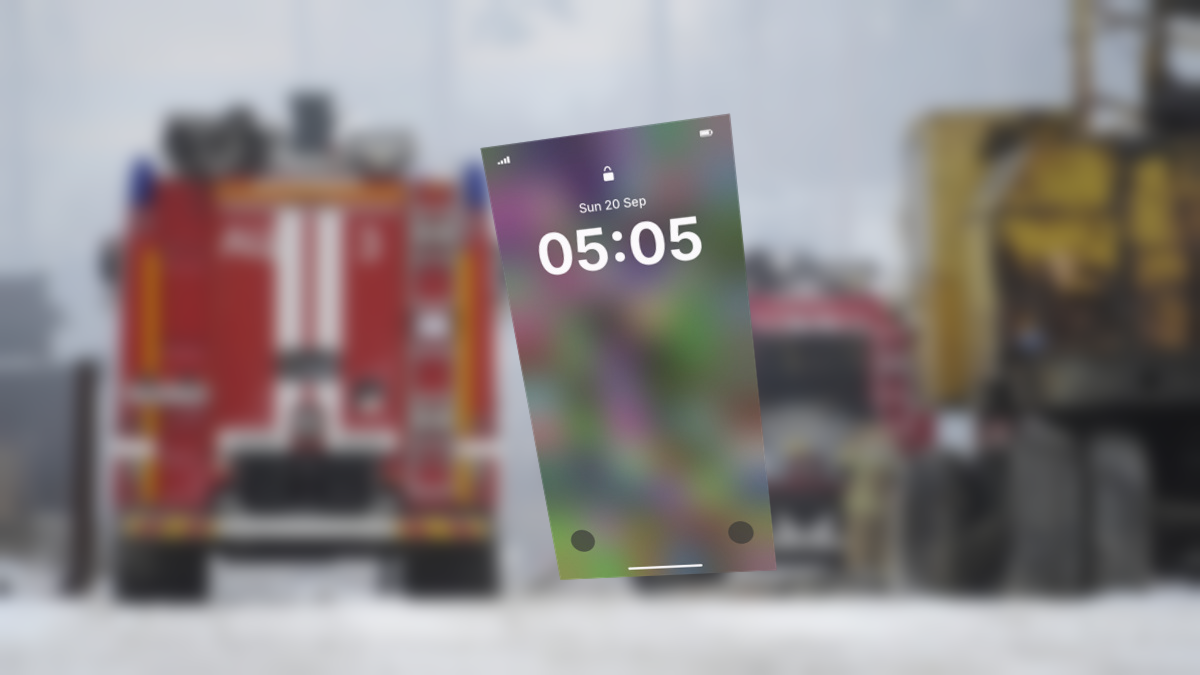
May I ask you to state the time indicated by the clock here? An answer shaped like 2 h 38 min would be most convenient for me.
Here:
5 h 05 min
